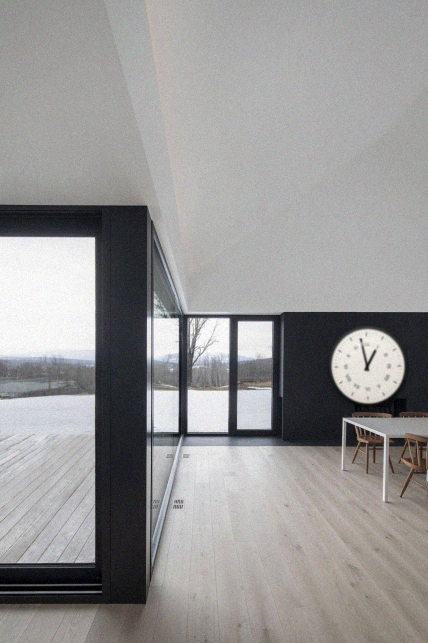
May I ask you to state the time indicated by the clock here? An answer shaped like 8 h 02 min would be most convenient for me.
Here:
12 h 58 min
